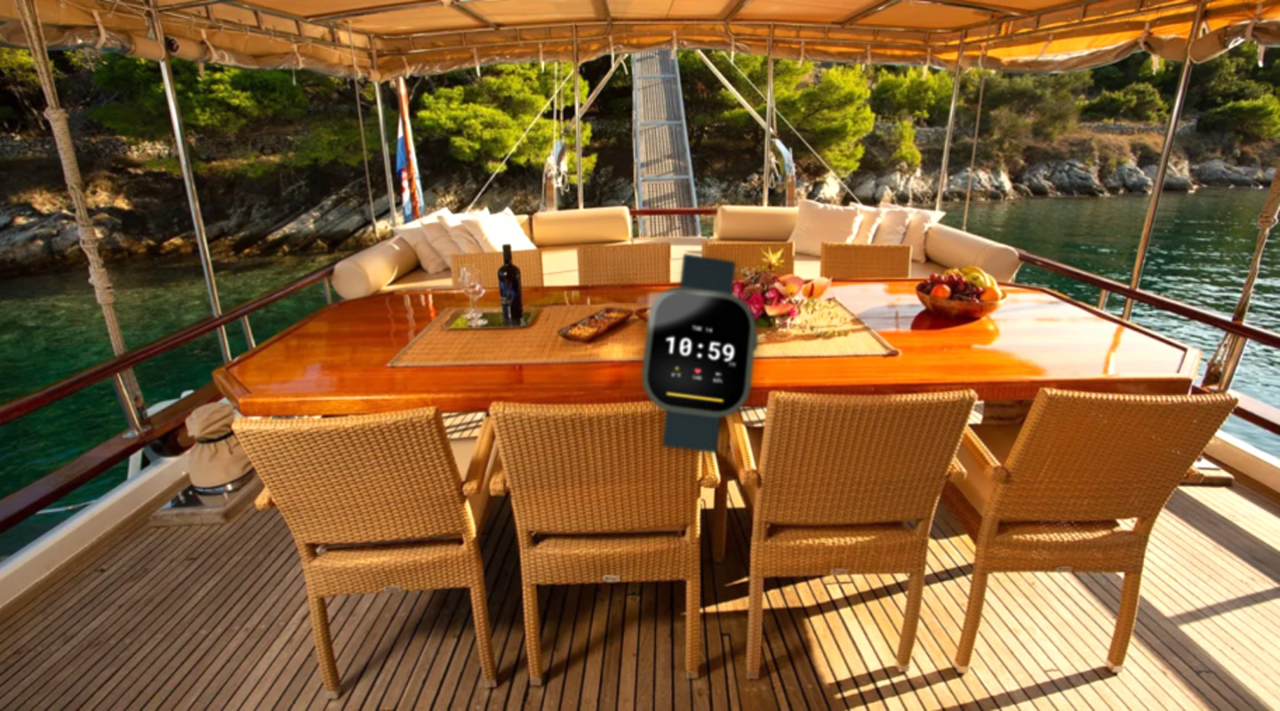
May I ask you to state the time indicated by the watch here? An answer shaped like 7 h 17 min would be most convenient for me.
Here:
10 h 59 min
